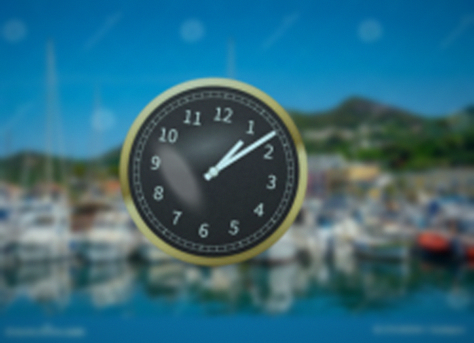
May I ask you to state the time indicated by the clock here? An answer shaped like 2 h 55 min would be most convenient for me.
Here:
1 h 08 min
